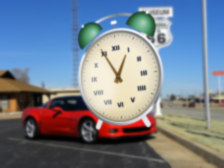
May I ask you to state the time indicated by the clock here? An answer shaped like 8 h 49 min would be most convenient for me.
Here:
12 h 55 min
